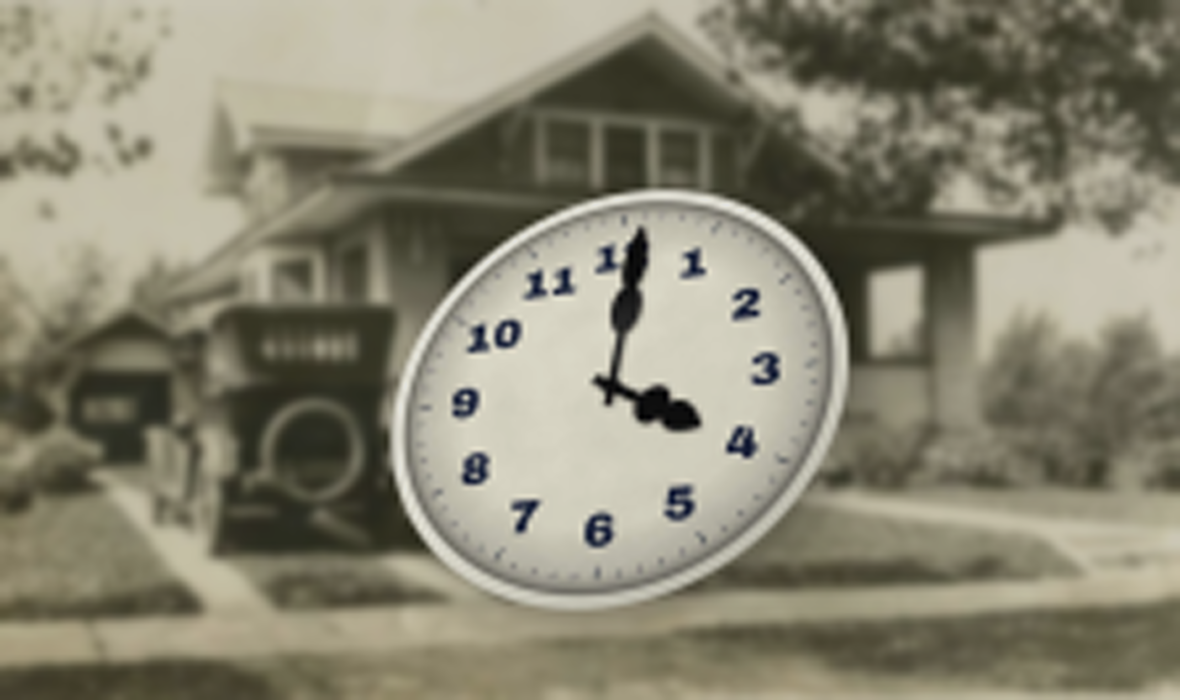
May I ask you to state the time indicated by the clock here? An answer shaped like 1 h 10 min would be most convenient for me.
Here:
4 h 01 min
